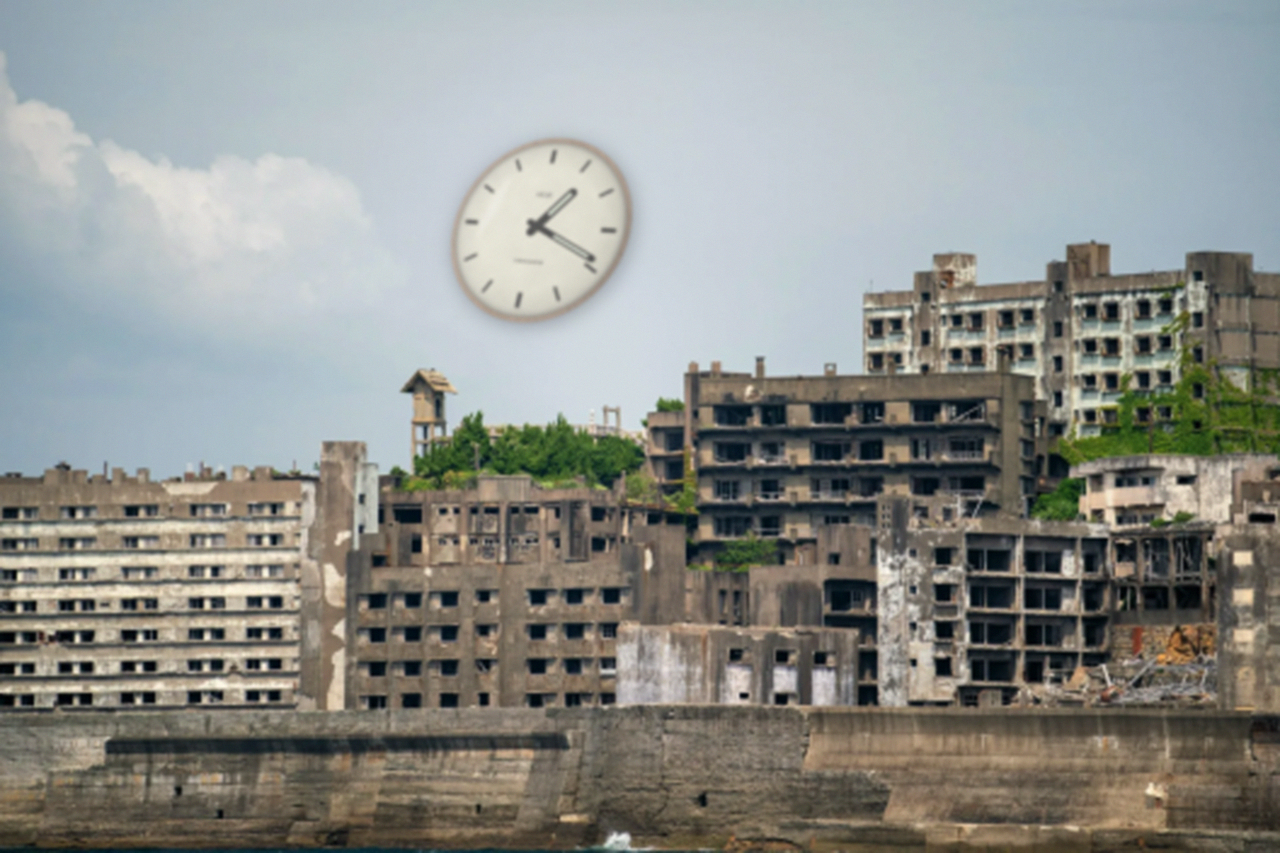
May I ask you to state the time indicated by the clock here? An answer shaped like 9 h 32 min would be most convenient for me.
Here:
1 h 19 min
